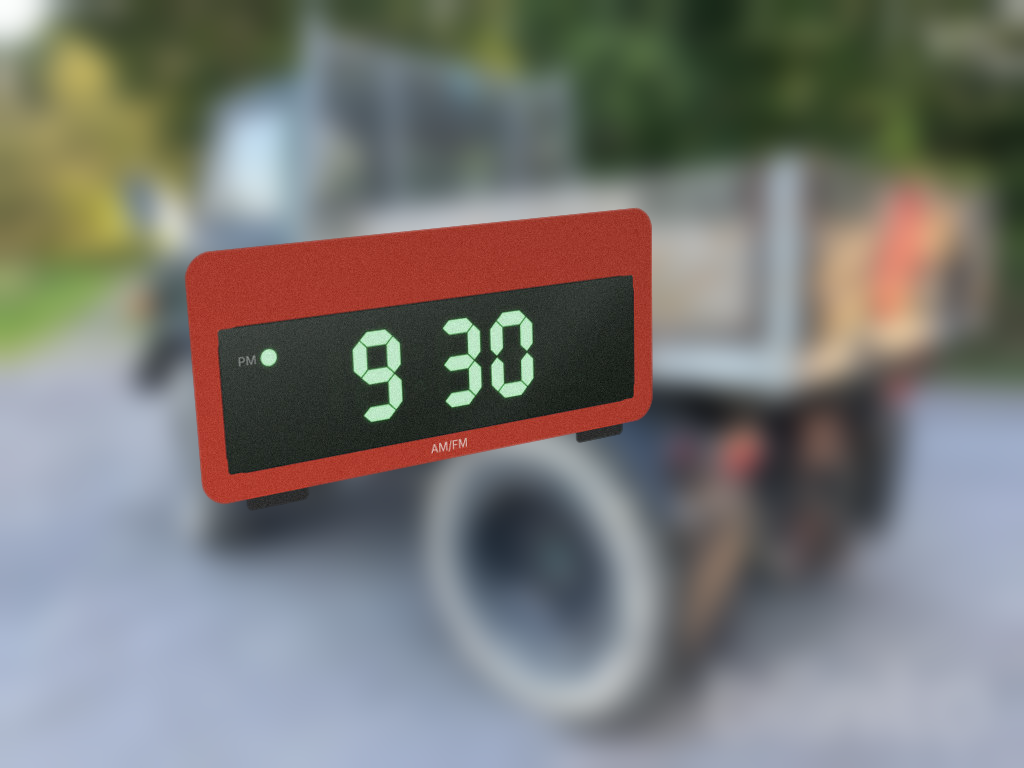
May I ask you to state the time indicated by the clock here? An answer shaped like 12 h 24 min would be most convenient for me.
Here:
9 h 30 min
